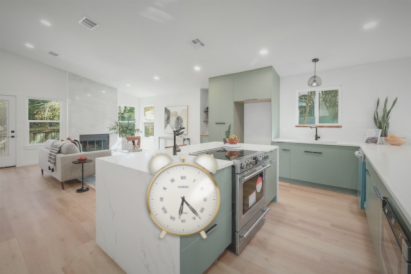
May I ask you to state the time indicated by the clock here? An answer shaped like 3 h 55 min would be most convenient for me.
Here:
6 h 23 min
